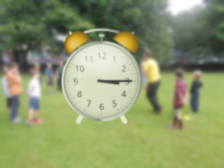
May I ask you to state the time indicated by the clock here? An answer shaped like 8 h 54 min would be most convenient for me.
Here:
3 h 15 min
